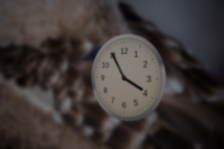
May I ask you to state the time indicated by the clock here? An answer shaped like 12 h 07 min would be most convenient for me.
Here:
3 h 55 min
